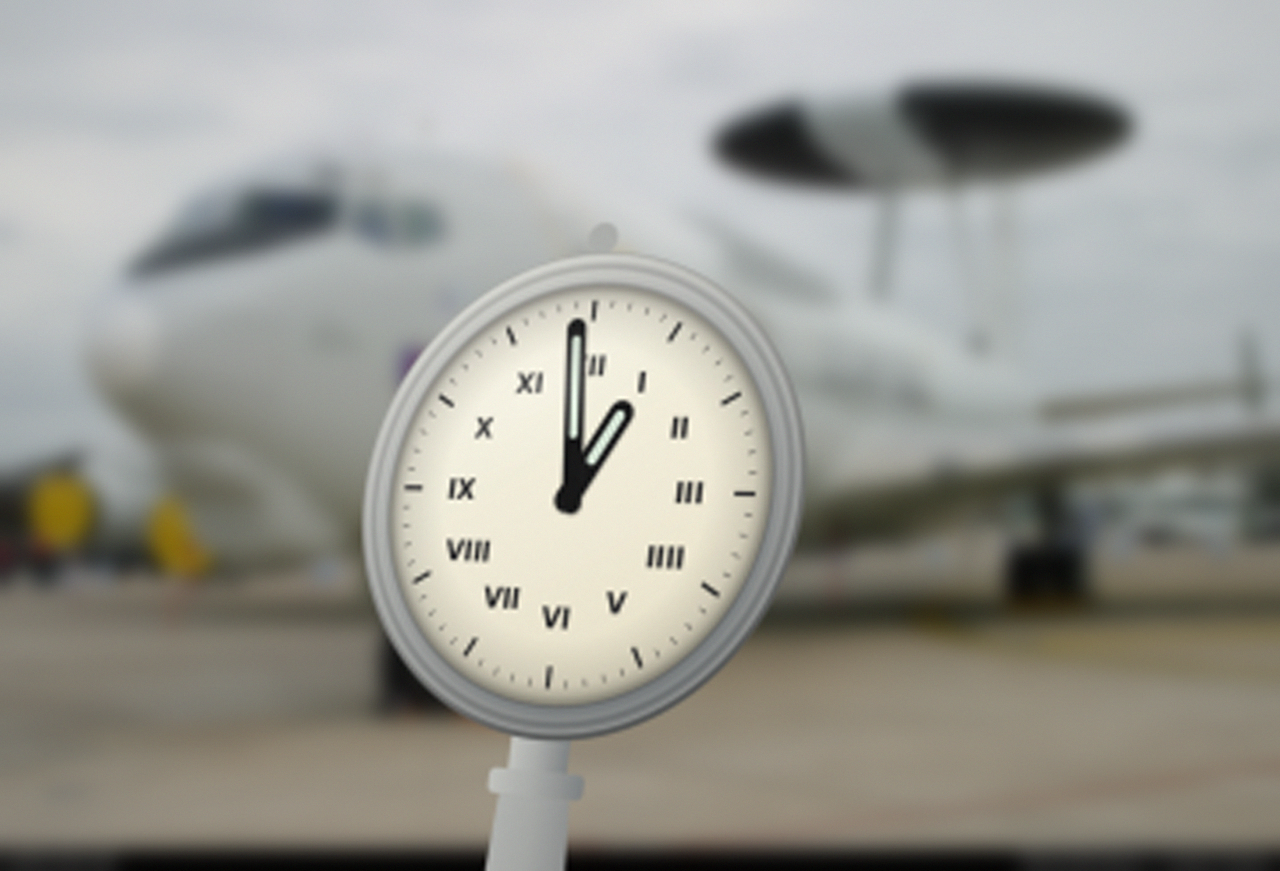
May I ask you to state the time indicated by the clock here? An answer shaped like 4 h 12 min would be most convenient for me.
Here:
12 h 59 min
